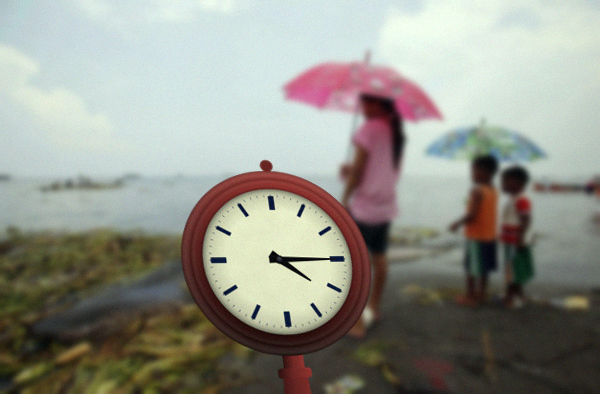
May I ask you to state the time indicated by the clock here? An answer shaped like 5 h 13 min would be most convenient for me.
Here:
4 h 15 min
